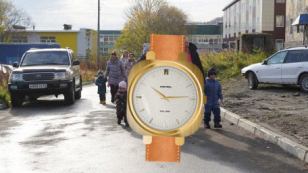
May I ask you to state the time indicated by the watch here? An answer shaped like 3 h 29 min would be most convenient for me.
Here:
10 h 14 min
